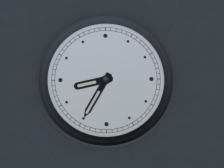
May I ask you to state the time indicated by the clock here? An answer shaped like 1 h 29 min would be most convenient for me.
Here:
8 h 35 min
